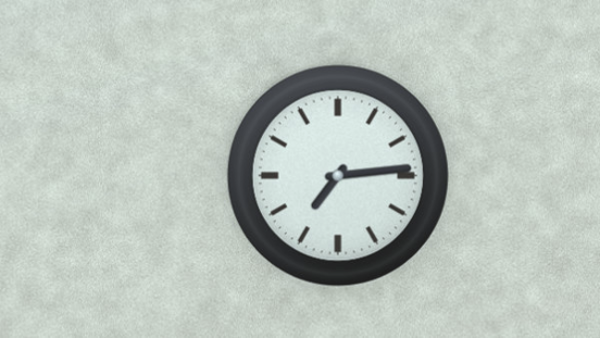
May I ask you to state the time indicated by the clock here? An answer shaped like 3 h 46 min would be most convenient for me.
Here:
7 h 14 min
